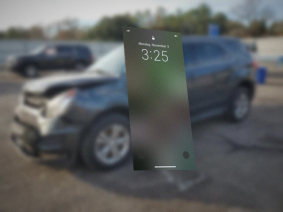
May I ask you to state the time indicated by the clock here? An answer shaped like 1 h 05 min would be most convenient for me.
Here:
3 h 25 min
